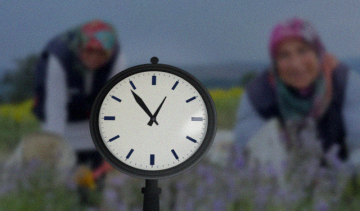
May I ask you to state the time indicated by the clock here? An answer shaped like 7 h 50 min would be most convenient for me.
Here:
12 h 54 min
